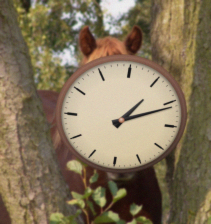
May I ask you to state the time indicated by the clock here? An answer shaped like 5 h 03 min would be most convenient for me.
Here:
1 h 11 min
